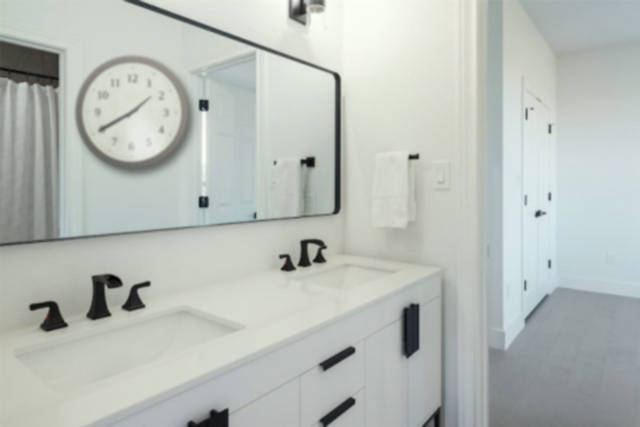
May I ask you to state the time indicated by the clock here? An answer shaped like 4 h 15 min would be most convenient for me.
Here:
1 h 40 min
